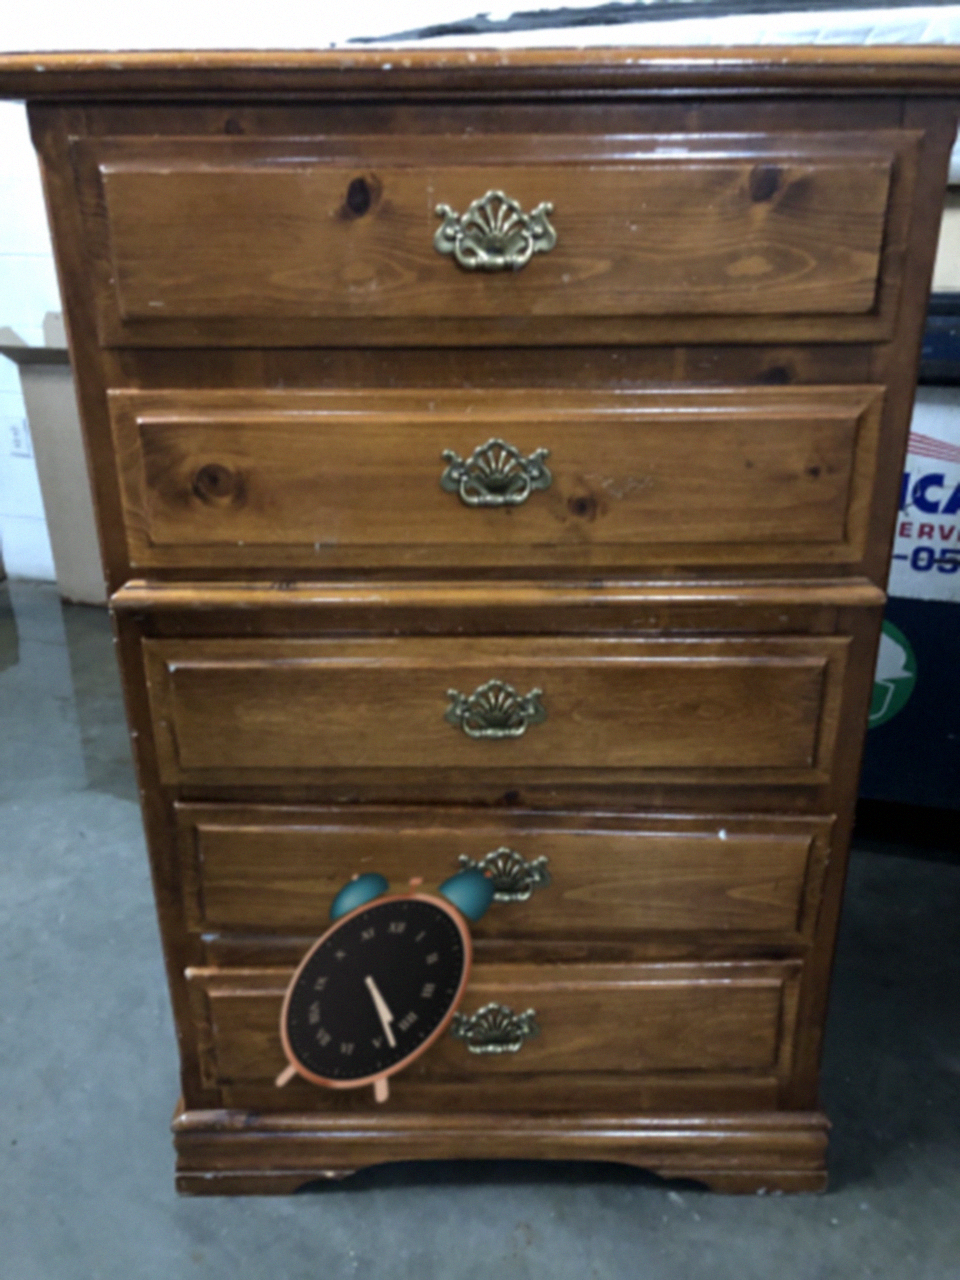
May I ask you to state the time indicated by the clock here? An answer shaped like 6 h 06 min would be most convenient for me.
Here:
4 h 23 min
